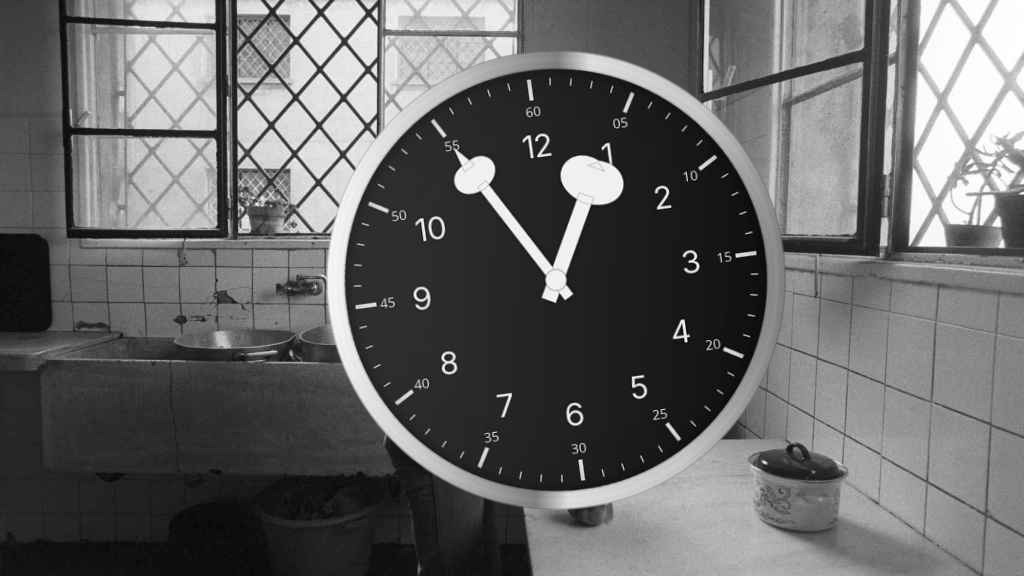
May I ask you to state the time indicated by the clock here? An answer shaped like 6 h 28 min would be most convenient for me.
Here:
12 h 55 min
